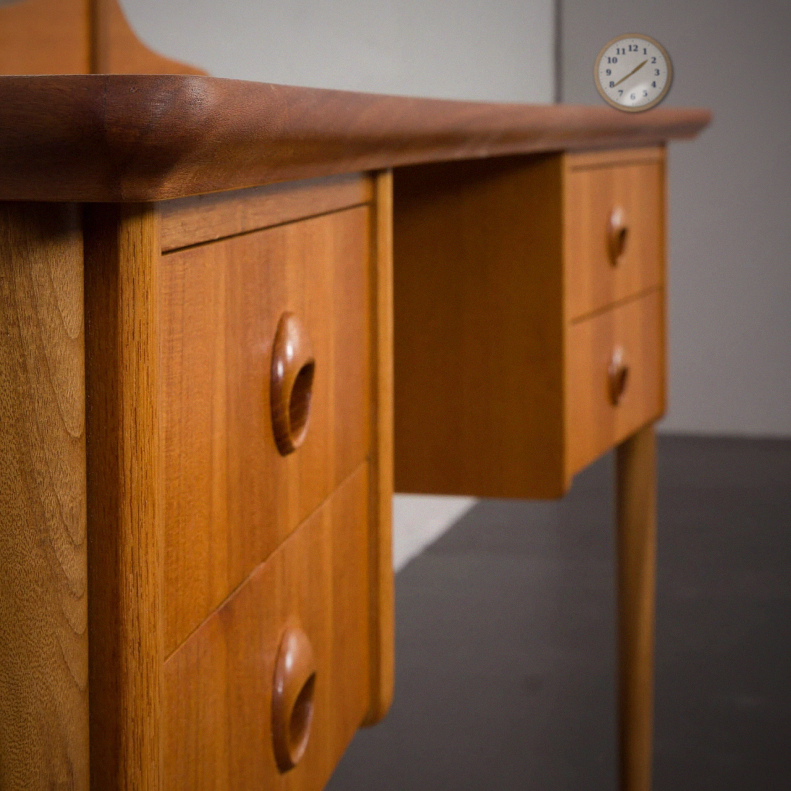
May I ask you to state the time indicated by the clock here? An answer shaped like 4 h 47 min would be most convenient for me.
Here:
1 h 39 min
